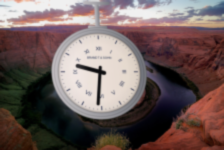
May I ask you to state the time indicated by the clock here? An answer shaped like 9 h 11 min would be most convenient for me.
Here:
9 h 31 min
